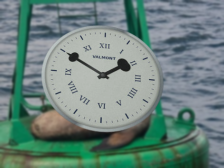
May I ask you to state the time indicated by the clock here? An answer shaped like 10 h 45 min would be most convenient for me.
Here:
1 h 50 min
